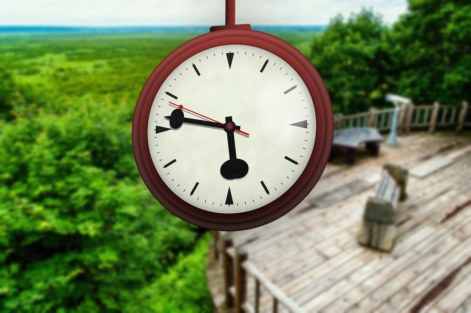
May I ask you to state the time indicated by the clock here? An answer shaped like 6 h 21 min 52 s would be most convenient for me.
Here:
5 h 46 min 49 s
